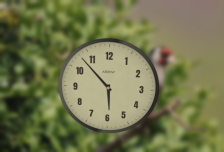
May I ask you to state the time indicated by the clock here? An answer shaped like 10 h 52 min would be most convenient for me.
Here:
5 h 53 min
